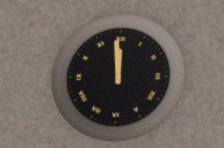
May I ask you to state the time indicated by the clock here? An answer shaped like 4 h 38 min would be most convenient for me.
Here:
11 h 59 min
